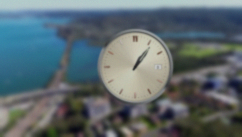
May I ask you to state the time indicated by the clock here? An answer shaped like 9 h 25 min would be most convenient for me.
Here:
1 h 06 min
